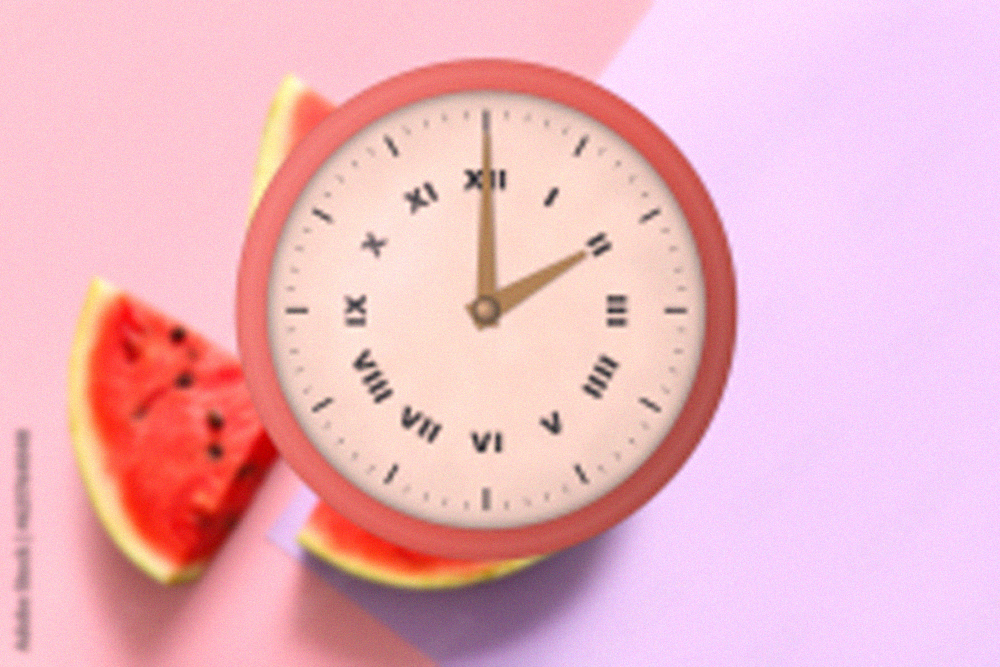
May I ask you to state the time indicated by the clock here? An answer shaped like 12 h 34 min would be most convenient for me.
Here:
2 h 00 min
